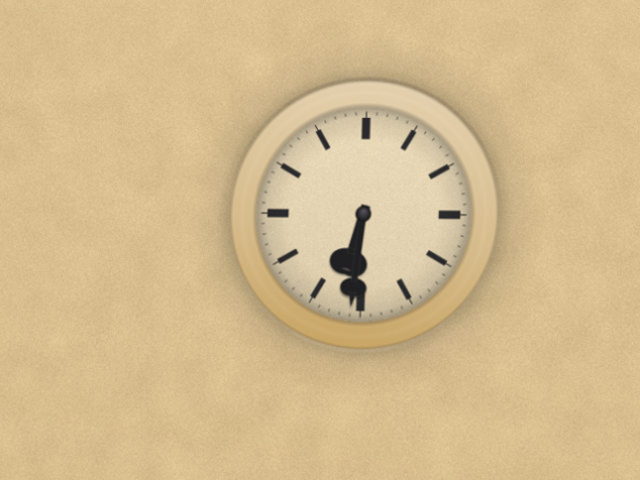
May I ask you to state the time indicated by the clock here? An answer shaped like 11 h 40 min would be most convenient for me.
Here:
6 h 31 min
